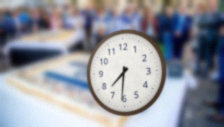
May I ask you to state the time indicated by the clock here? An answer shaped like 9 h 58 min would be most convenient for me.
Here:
7 h 31 min
